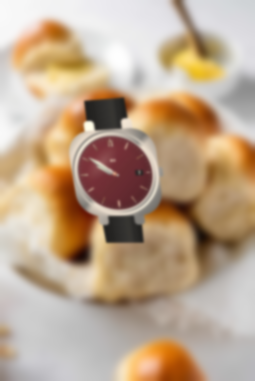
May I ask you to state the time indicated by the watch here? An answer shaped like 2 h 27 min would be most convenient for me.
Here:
9 h 51 min
